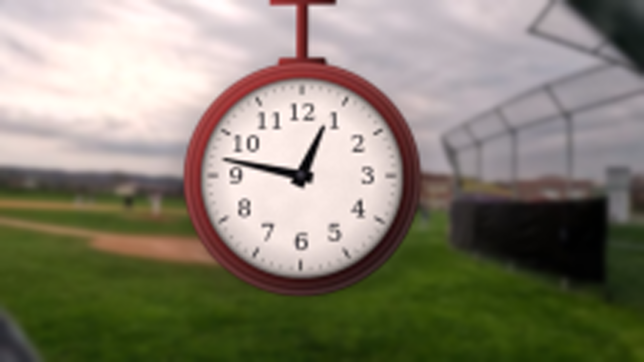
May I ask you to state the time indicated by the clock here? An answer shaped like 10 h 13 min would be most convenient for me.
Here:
12 h 47 min
